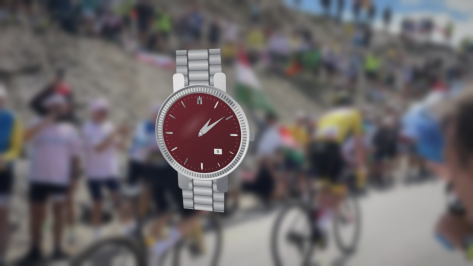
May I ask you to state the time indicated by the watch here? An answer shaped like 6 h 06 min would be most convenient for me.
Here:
1 h 09 min
